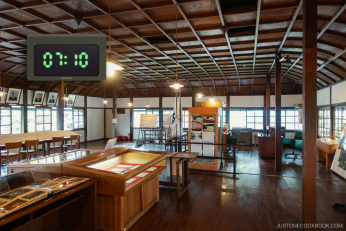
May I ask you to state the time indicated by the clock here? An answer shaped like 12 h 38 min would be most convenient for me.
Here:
7 h 10 min
